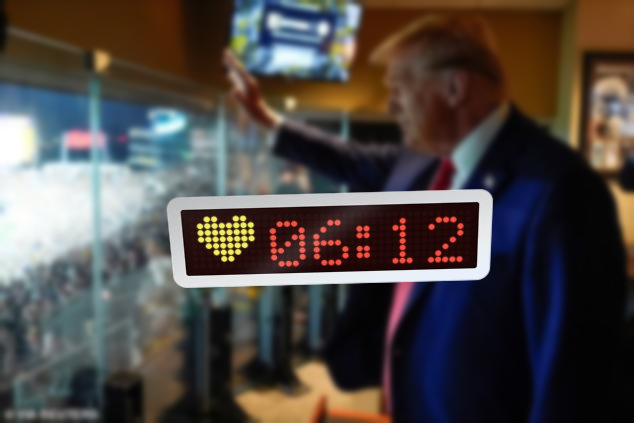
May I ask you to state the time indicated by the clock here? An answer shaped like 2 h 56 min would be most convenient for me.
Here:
6 h 12 min
